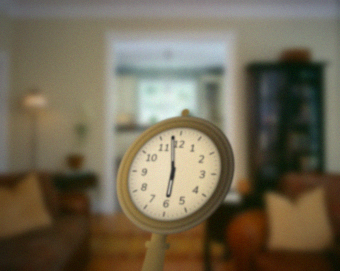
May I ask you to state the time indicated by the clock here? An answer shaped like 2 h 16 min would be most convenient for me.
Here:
5 h 58 min
